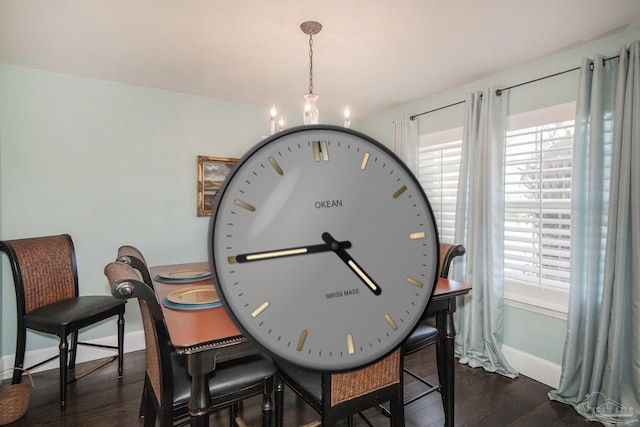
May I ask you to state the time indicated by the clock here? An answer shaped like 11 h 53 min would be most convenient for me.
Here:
4 h 45 min
